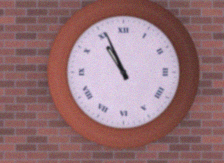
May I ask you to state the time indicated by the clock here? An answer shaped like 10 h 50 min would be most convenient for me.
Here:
10 h 56 min
